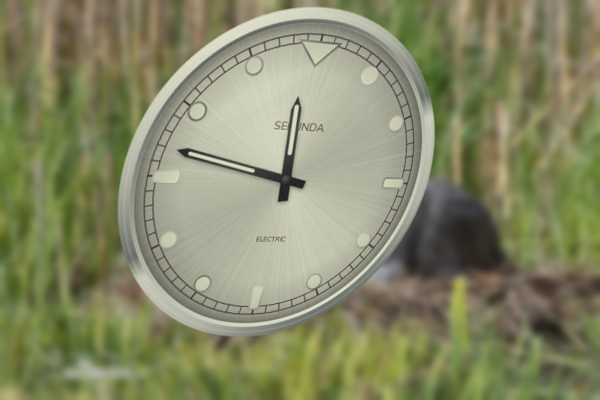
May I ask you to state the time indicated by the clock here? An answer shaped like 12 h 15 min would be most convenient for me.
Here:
11 h 47 min
